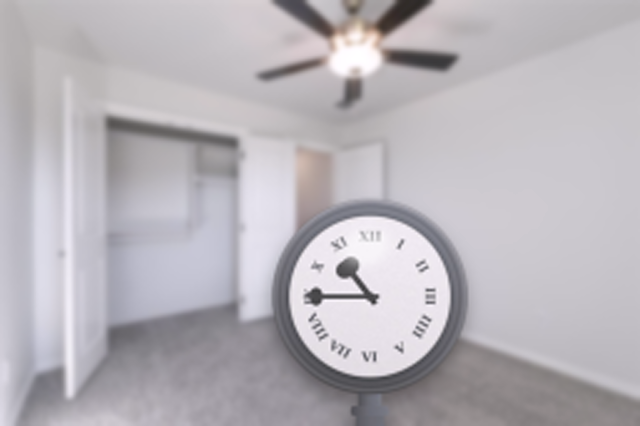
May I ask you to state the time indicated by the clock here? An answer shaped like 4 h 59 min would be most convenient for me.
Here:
10 h 45 min
